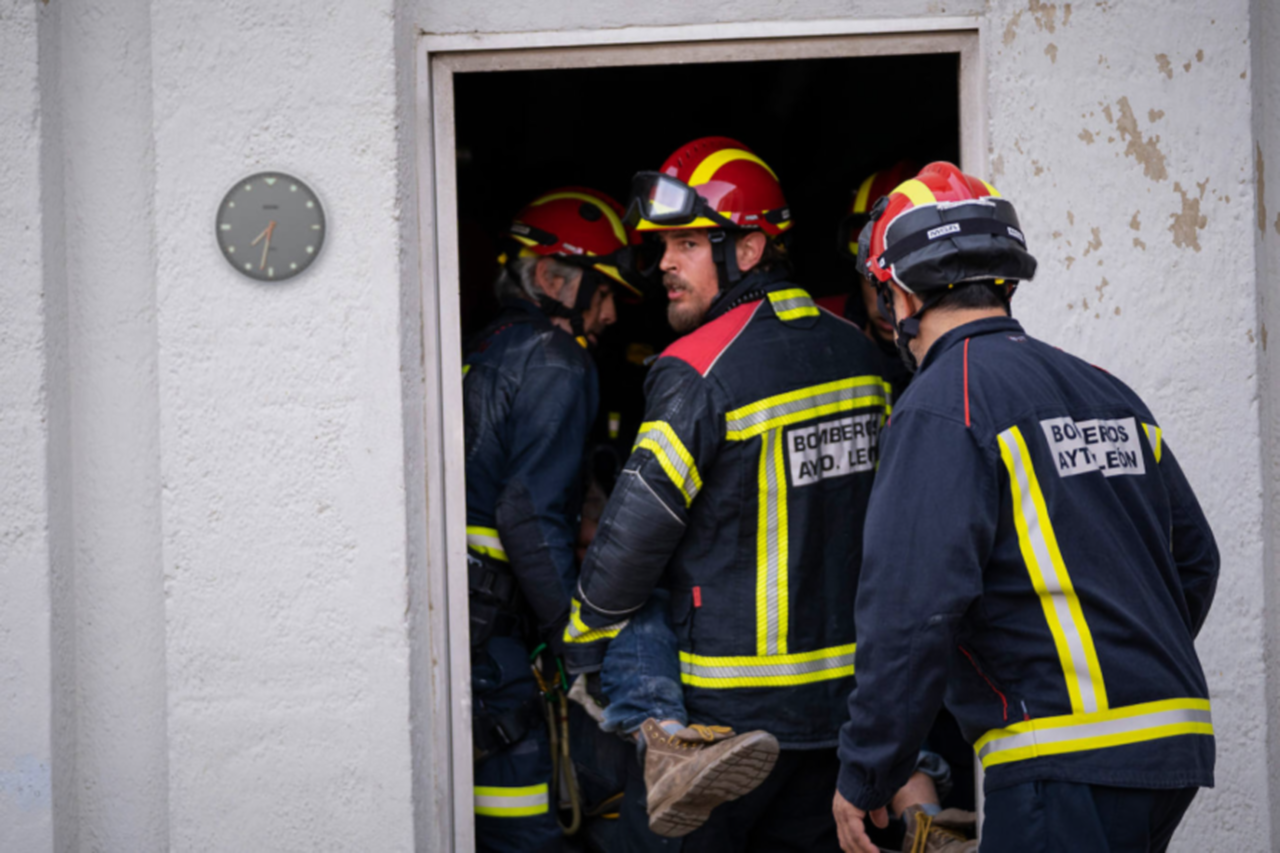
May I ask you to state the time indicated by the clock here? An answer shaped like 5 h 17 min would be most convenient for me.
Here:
7 h 32 min
